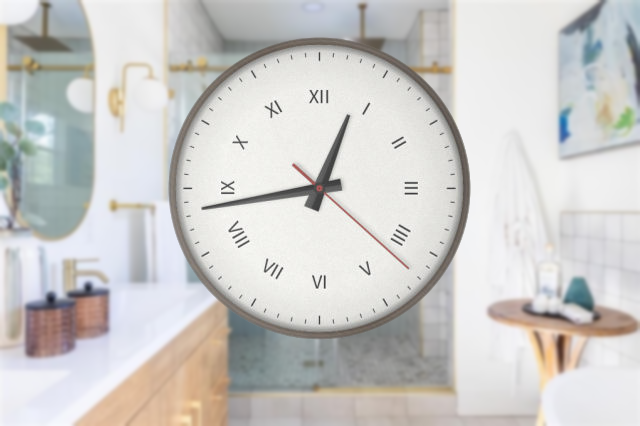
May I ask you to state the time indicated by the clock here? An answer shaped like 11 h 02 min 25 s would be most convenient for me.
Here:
12 h 43 min 22 s
